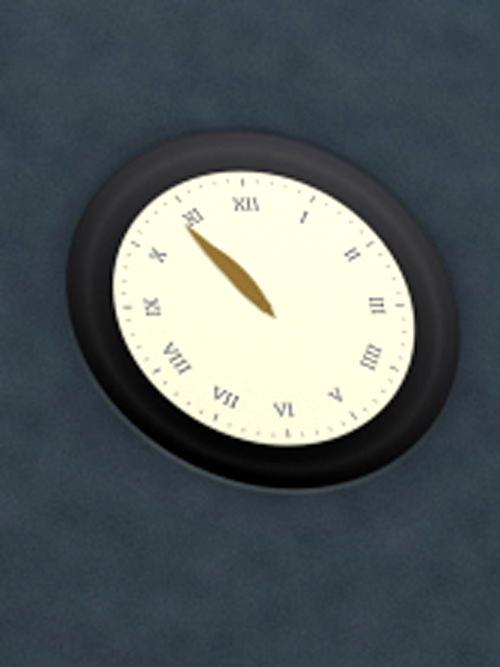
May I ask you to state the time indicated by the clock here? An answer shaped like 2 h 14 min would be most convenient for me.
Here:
10 h 54 min
